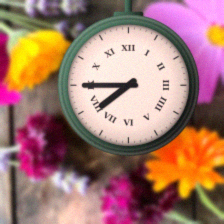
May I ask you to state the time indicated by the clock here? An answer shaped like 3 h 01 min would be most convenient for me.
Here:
7 h 45 min
